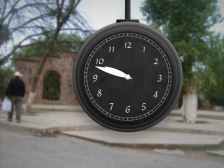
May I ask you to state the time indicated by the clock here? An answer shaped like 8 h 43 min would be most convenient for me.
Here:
9 h 48 min
